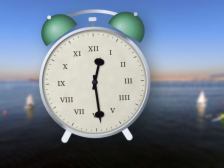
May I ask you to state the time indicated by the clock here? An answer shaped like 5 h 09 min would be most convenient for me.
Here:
12 h 29 min
